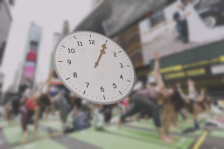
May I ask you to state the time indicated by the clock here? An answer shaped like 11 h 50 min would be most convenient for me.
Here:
1 h 05 min
